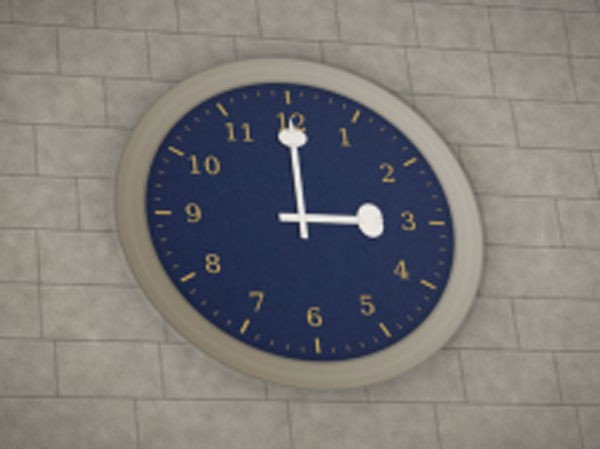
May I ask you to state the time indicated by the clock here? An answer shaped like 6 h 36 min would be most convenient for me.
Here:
3 h 00 min
